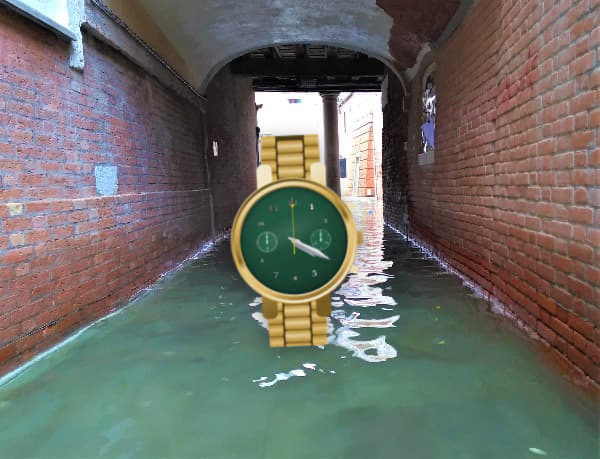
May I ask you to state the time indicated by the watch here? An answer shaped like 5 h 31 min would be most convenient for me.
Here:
4 h 20 min
